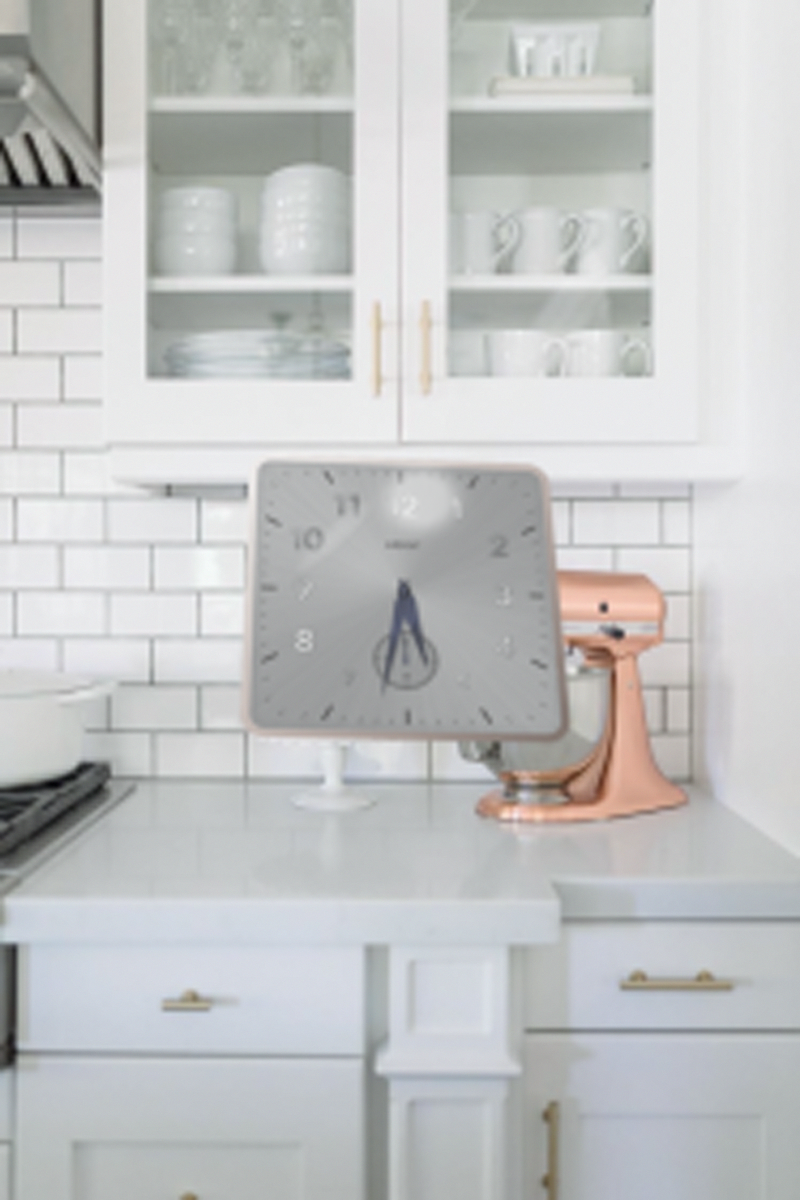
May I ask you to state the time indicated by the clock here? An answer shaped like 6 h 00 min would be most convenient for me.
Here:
5 h 32 min
